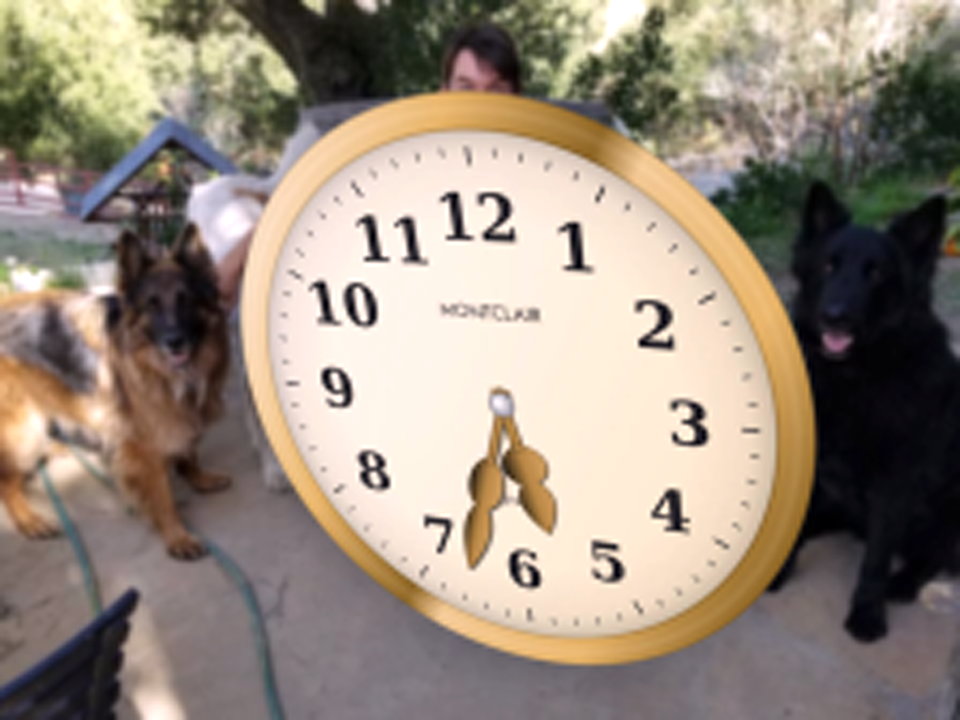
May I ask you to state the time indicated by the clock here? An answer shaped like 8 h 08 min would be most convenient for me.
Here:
5 h 33 min
